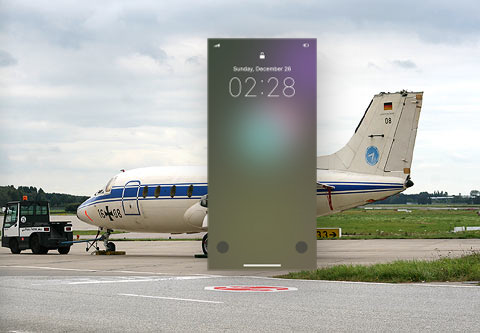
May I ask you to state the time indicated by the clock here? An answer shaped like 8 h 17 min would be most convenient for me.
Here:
2 h 28 min
